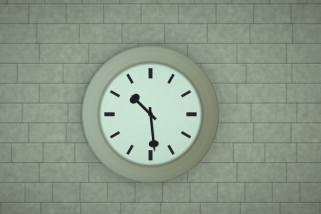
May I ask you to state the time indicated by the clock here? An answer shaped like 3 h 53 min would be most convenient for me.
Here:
10 h 29 min
